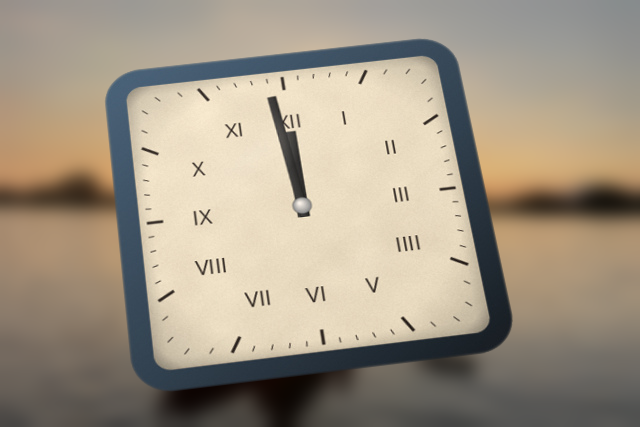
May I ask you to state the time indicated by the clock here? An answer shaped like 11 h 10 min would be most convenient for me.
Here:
11 h 59 min
